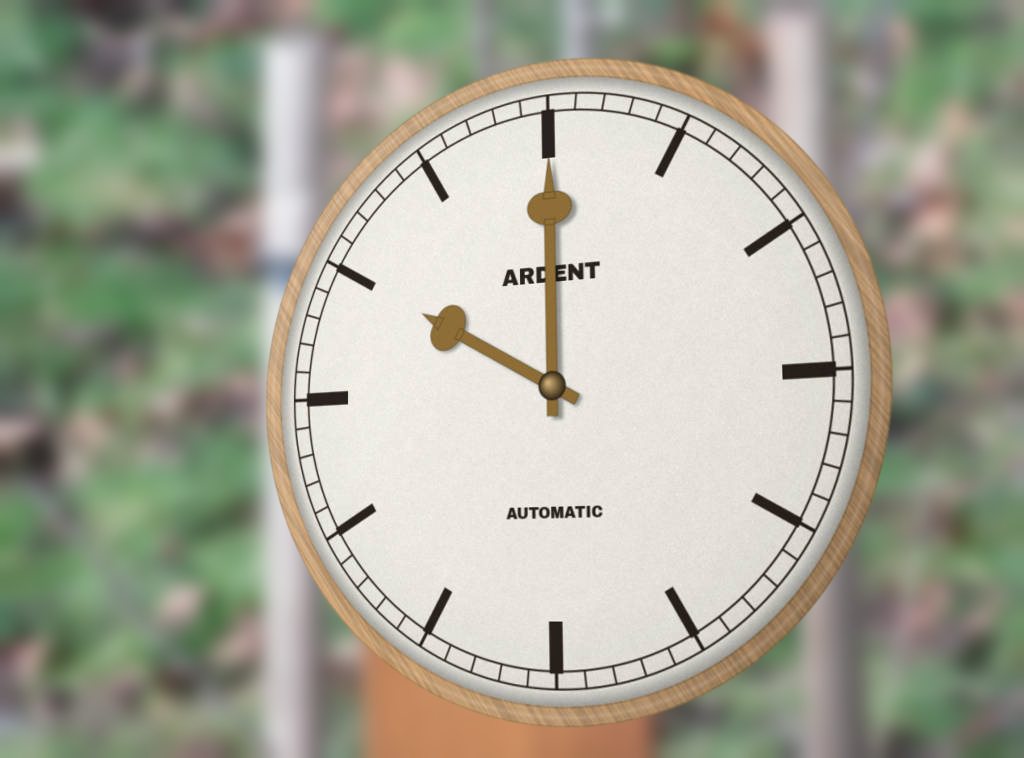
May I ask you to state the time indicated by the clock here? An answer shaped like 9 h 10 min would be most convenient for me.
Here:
10 h 00 min
